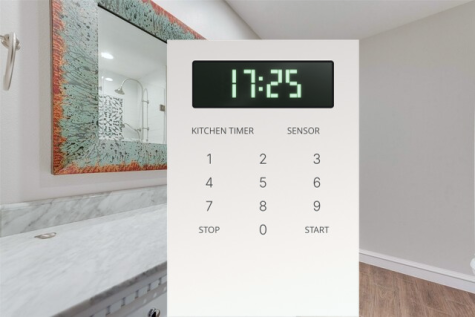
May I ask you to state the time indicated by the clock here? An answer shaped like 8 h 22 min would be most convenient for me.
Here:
17 h 25 min
